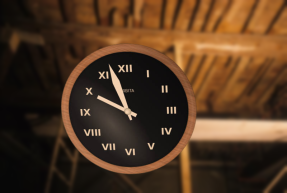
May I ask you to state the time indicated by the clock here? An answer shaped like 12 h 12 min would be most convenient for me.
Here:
9 h 57 min
